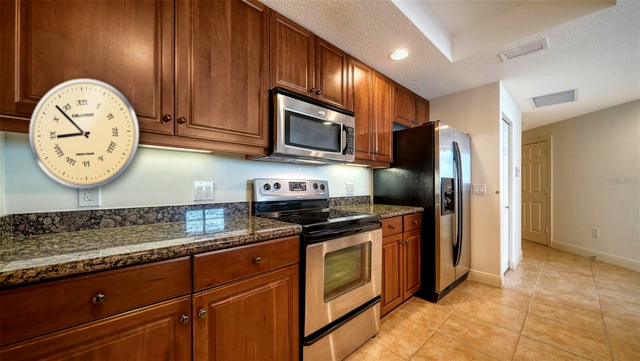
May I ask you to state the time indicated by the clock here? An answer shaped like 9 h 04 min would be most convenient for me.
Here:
8 h 53 min
